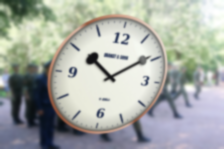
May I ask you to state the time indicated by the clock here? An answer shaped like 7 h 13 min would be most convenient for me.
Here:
10 h 09 min
